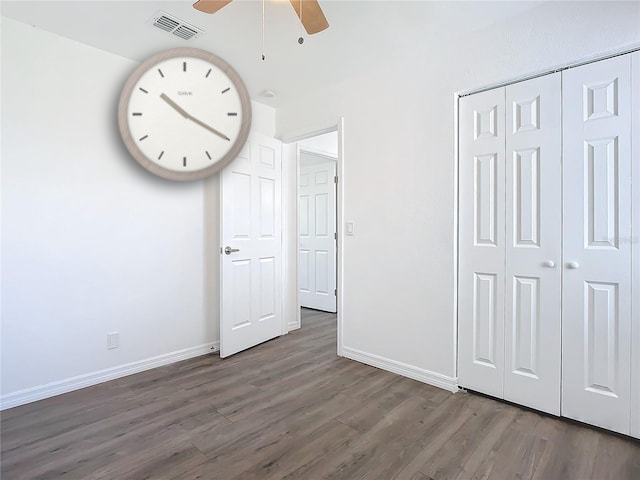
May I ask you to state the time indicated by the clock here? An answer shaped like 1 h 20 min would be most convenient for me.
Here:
10 h 20 min
